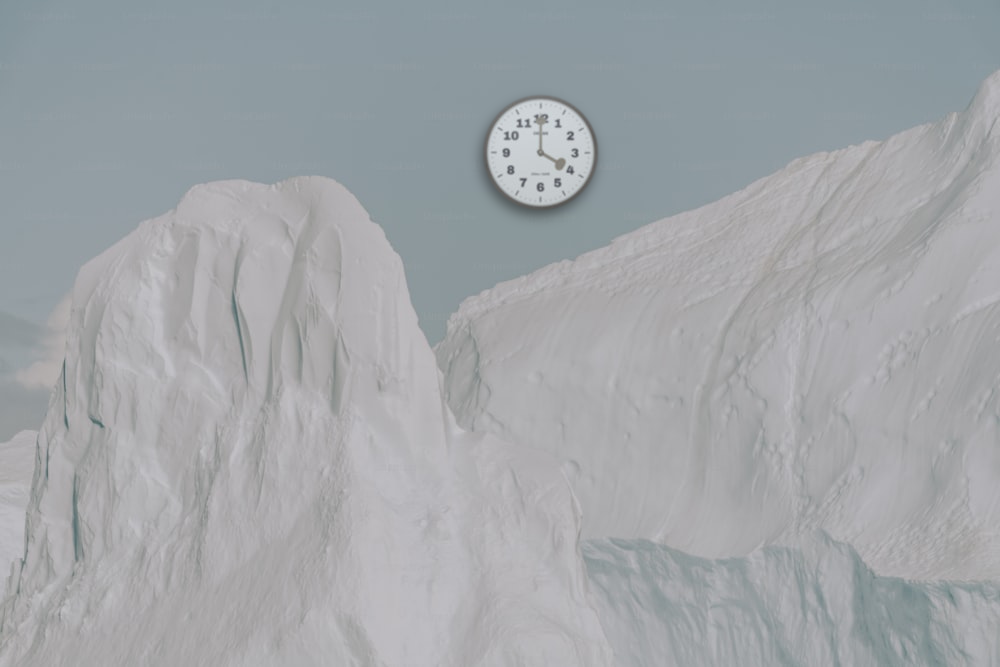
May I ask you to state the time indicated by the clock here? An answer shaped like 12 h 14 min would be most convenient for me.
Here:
4 h 00 min
